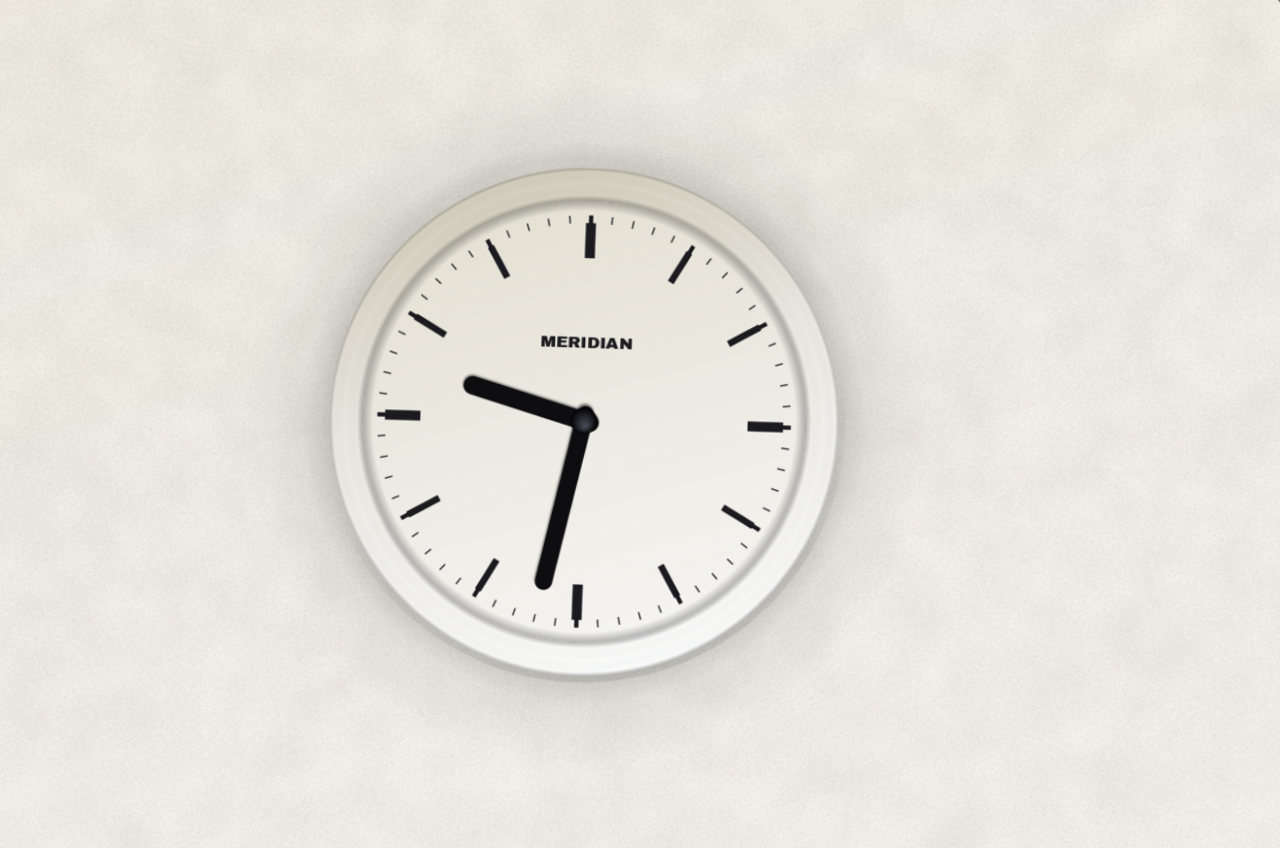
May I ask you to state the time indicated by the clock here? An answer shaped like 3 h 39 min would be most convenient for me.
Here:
9 h 32 min
